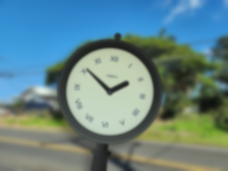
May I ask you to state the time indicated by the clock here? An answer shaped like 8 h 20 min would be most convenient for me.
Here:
1 h 51 min
